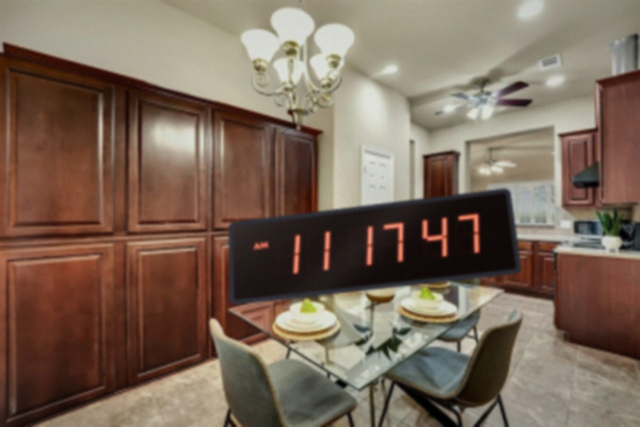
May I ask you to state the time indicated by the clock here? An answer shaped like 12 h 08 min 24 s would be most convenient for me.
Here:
11 h 17 min 47 s
